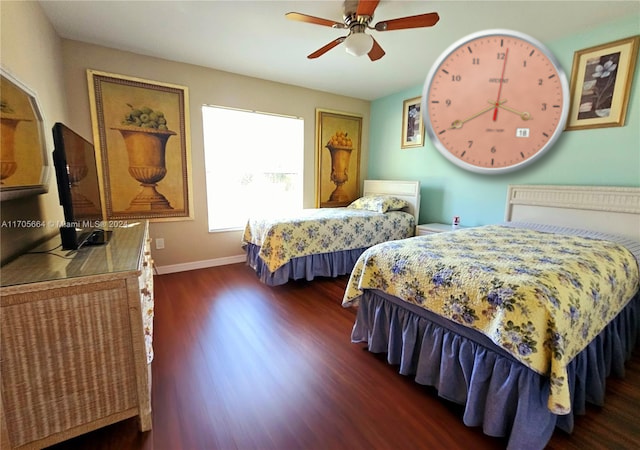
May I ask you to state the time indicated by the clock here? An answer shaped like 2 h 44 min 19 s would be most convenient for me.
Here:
3 h 40 min 01 s
